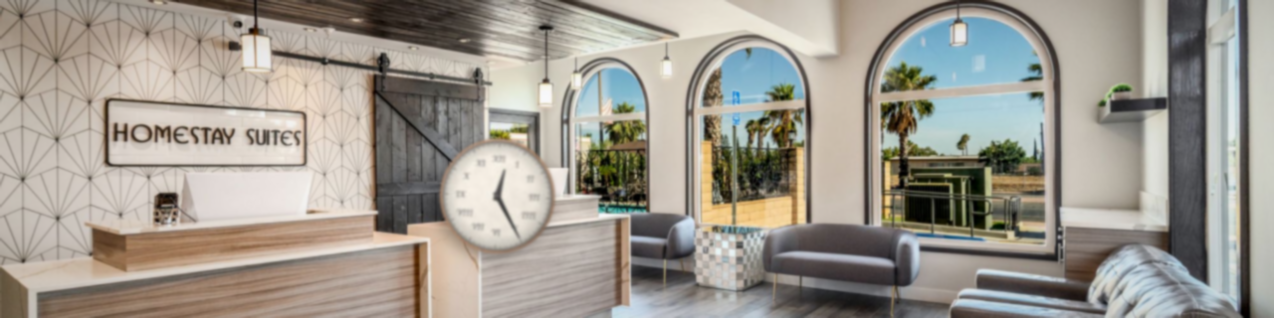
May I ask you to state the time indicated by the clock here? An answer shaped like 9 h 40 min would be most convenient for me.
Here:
12 h 25 min
